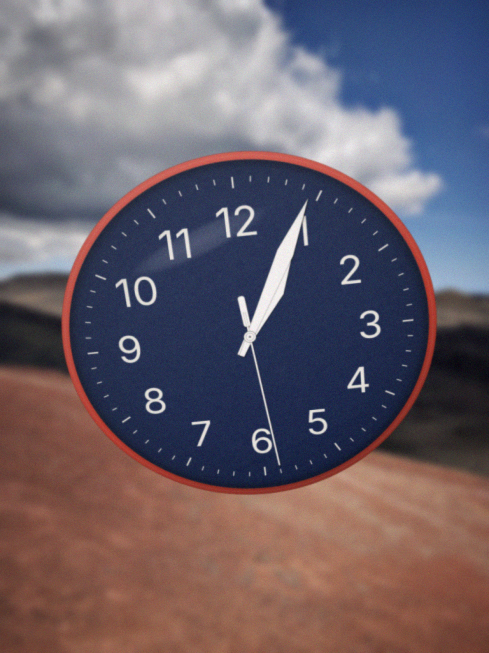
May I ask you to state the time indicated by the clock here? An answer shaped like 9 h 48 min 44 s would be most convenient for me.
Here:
1 h 04 min 29 s
